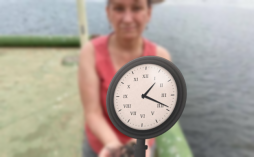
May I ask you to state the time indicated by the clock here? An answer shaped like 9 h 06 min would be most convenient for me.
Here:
1 h 19 min
